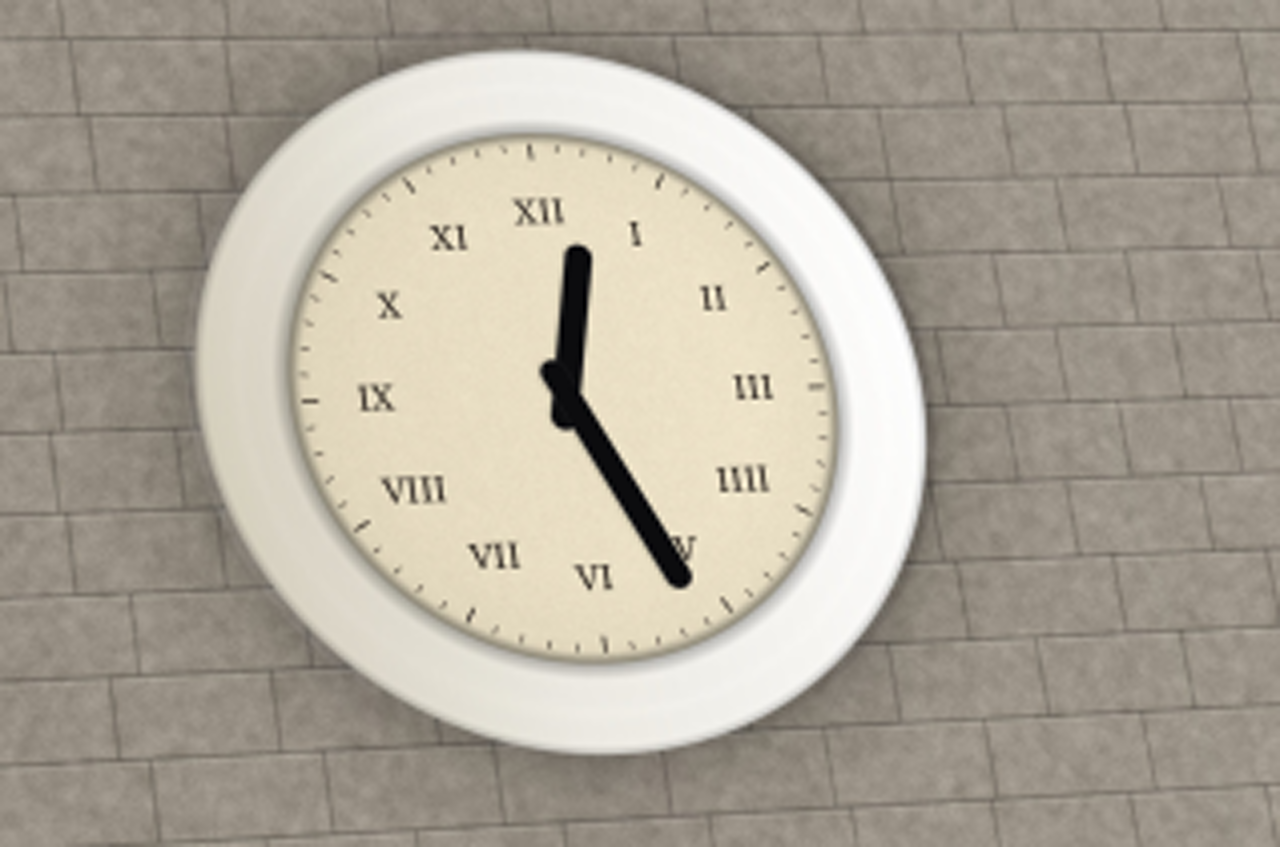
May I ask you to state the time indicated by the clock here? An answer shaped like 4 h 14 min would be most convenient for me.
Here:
12 h 26 min
